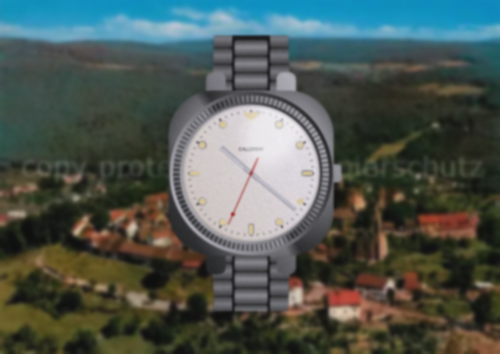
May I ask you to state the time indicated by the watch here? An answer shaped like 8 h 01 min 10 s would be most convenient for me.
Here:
10 h 21 min 34 s
